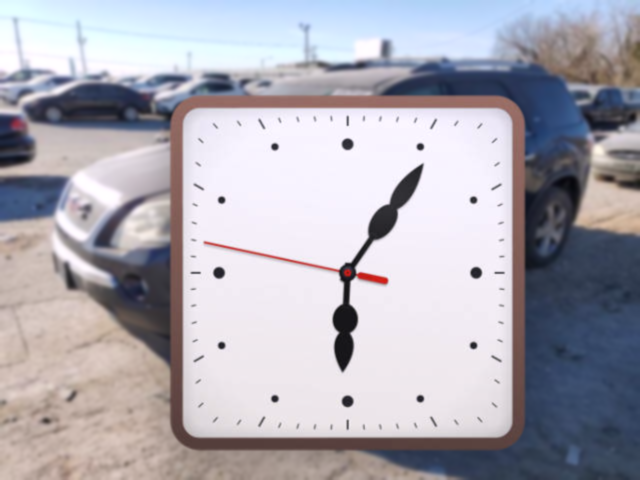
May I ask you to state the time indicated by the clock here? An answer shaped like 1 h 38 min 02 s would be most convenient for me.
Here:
6 h 05 min 47 s
